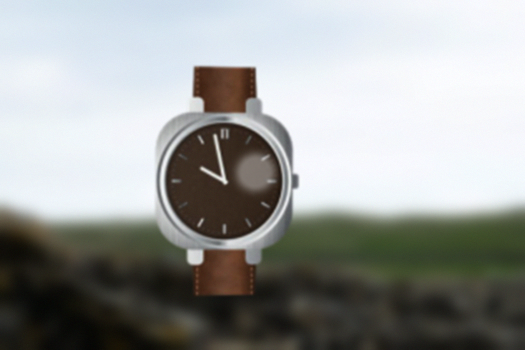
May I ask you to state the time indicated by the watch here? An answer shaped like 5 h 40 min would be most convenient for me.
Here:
9 h 58 min
